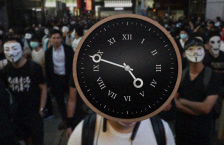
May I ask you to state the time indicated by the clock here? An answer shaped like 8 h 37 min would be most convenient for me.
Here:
4 h 48 min
